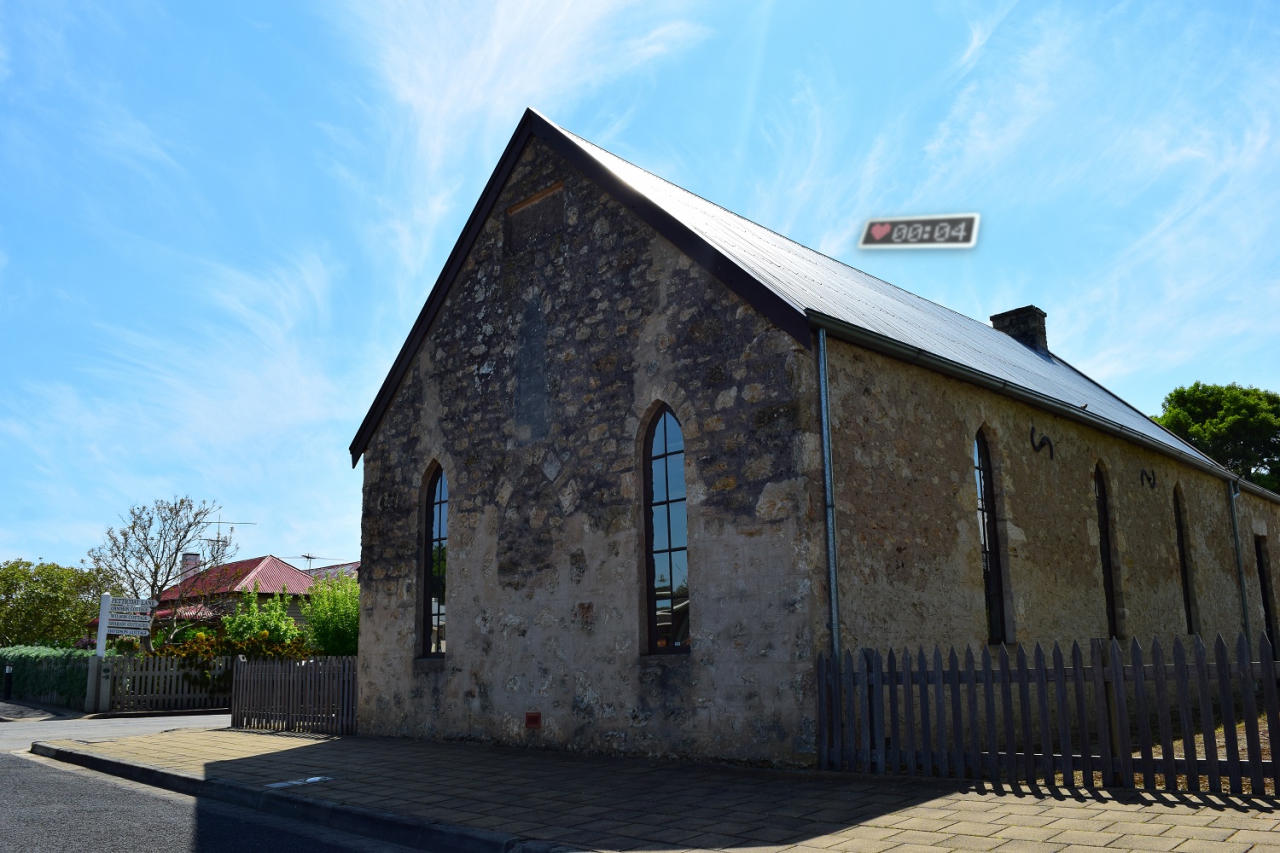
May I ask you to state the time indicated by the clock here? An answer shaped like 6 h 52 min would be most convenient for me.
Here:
0 h 04 min
